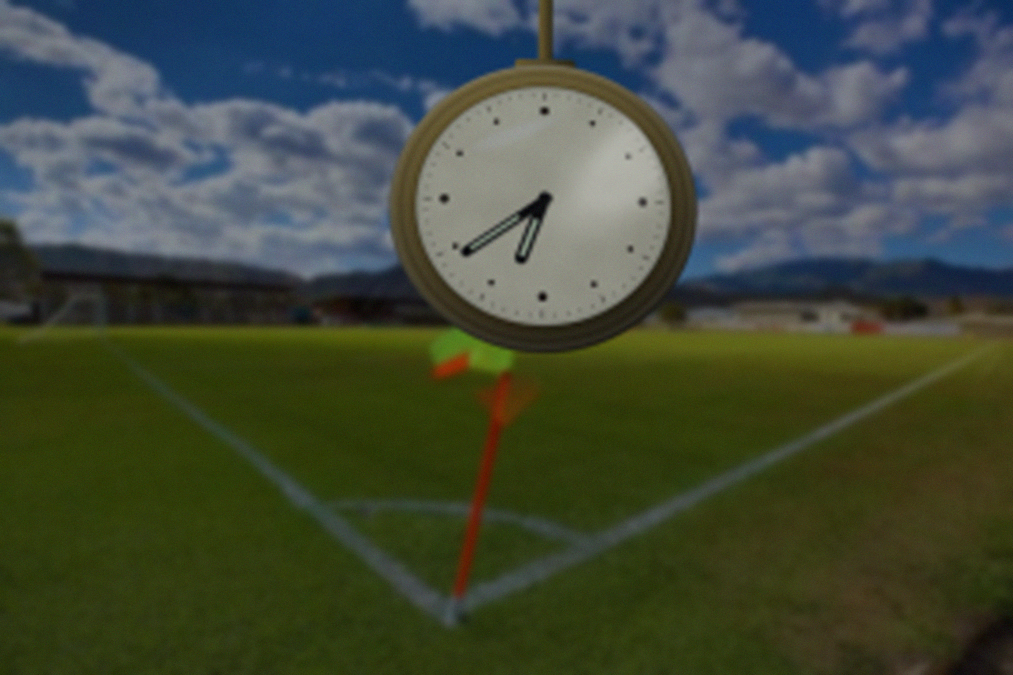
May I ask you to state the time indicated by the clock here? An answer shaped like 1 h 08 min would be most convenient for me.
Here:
6 h 39 min
